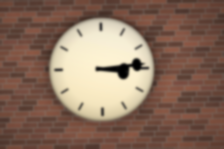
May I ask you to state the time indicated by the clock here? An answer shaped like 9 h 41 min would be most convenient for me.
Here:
3 h 14 min
